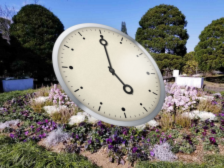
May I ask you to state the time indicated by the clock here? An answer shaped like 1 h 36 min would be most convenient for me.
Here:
5 h 00 min
